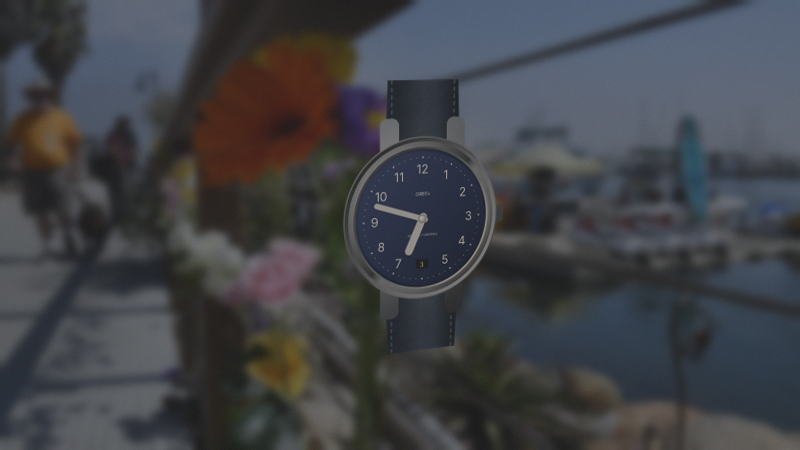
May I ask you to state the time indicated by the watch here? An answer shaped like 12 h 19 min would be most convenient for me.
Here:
6 h 48 min
